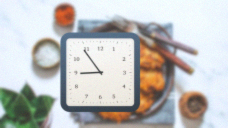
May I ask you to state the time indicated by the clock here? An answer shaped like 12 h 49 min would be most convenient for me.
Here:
8 h 54 min
